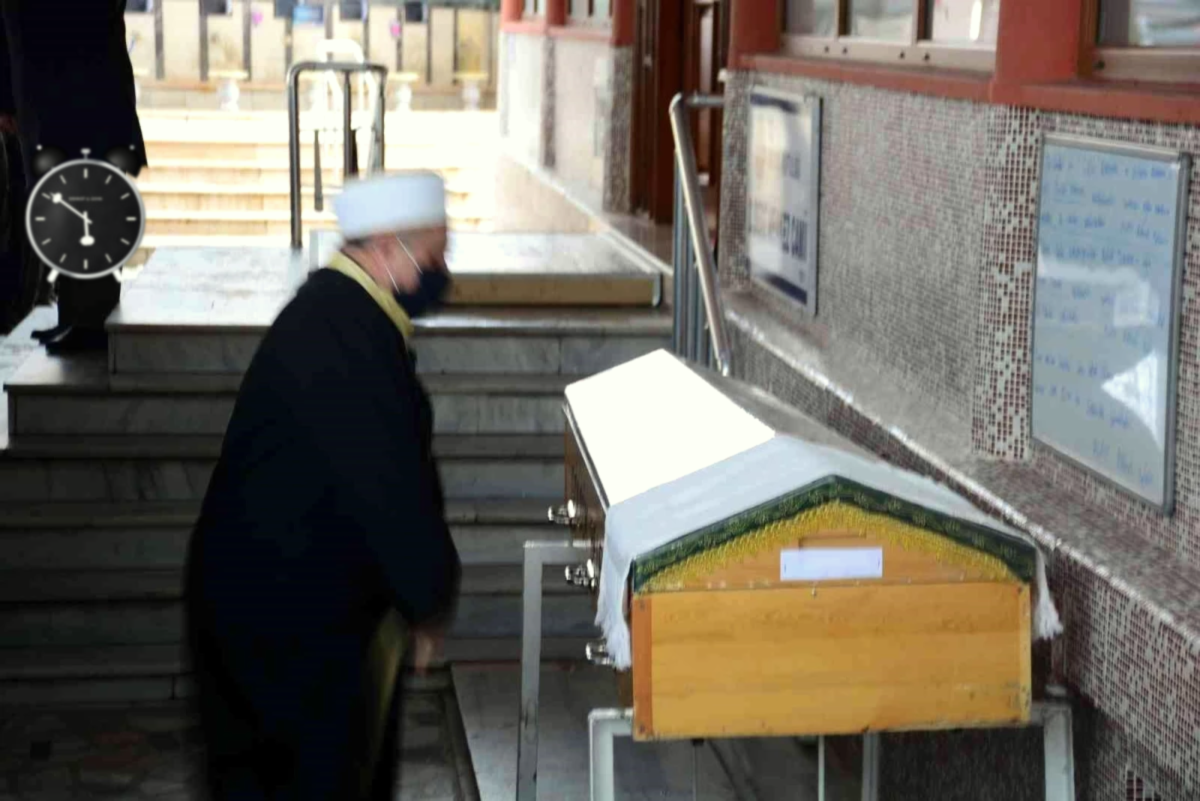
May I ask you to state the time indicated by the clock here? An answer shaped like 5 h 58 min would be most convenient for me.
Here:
5 h 51 min
